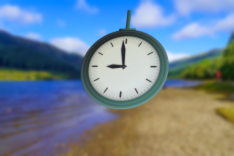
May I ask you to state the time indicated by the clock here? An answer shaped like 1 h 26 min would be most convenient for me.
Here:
8 h 59 min
